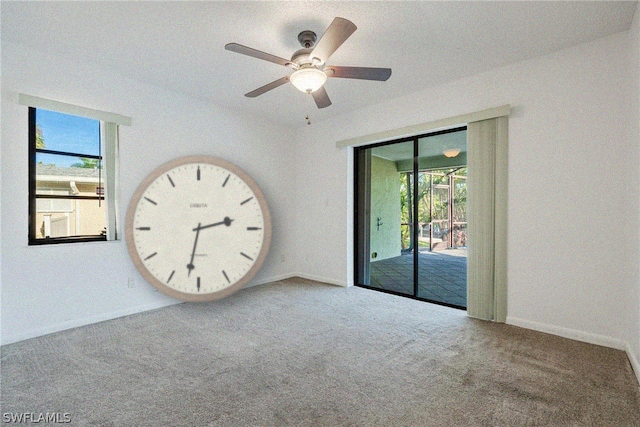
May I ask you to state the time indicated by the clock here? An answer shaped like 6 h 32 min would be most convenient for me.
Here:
2 h 32 min
